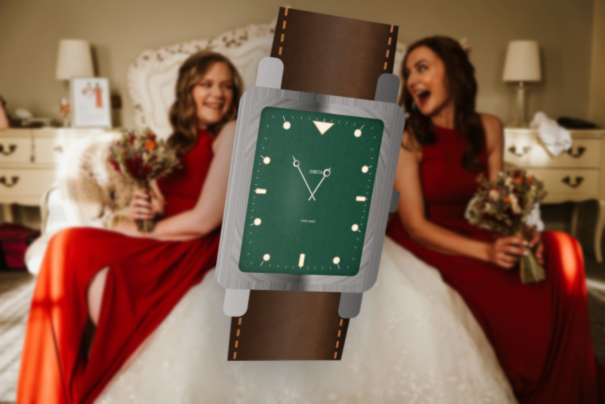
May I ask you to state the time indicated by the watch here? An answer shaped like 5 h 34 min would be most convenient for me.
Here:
12 h 54 min
